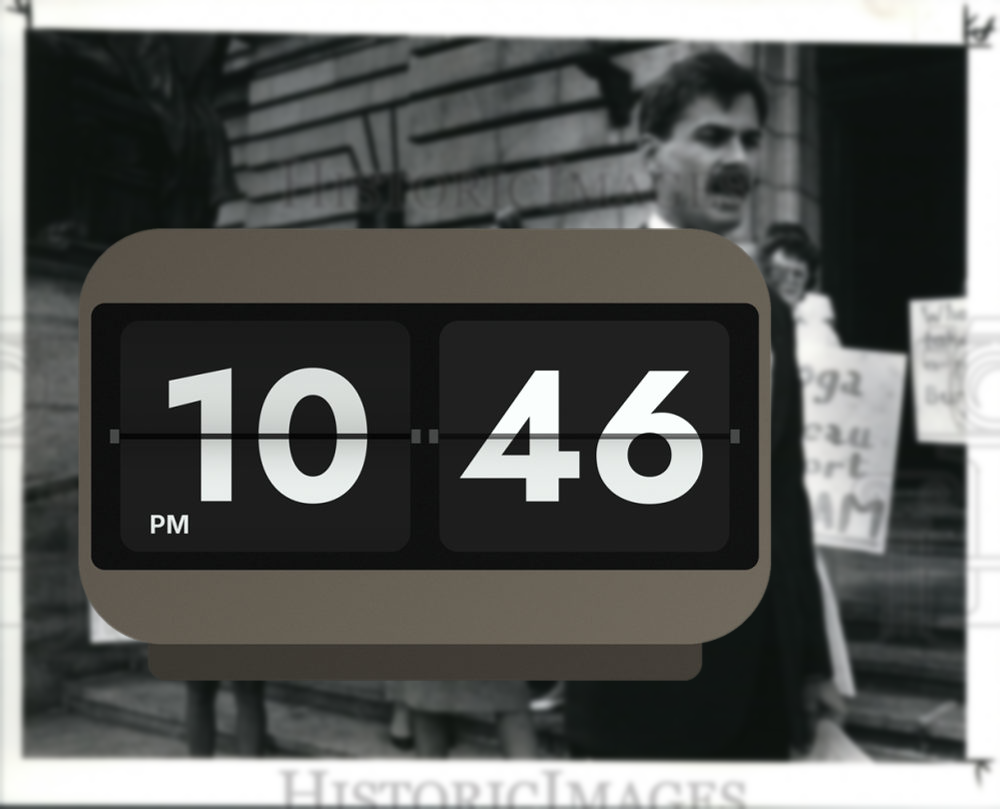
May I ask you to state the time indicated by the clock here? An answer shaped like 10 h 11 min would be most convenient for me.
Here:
10 h 46 min
